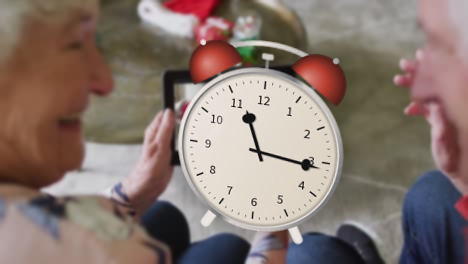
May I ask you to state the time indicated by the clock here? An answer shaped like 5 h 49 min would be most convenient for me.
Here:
11 h 16 min
